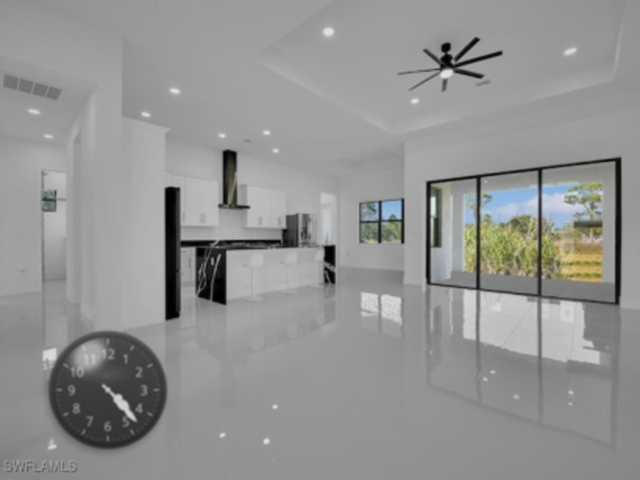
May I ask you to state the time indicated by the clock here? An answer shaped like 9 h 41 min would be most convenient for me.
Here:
4 h 23 min
